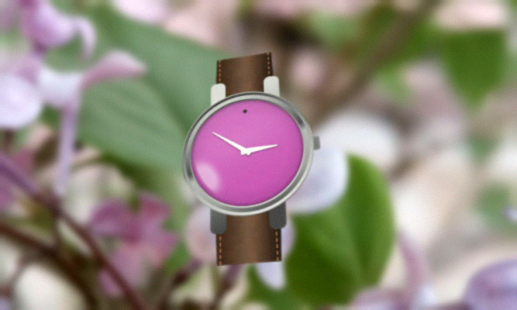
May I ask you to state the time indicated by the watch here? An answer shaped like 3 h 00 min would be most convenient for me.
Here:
2 h 51 min
